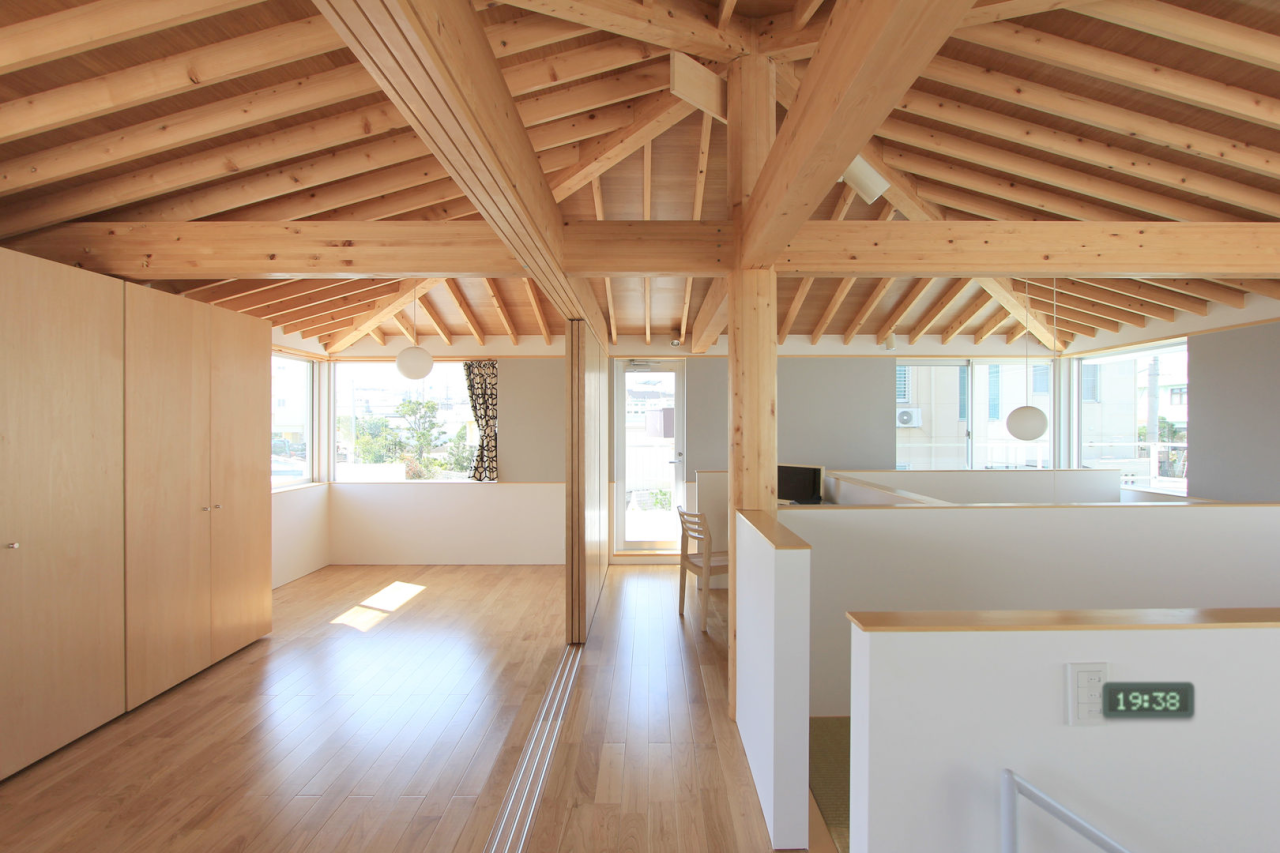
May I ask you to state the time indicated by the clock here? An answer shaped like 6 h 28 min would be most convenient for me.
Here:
19 h 38 min
